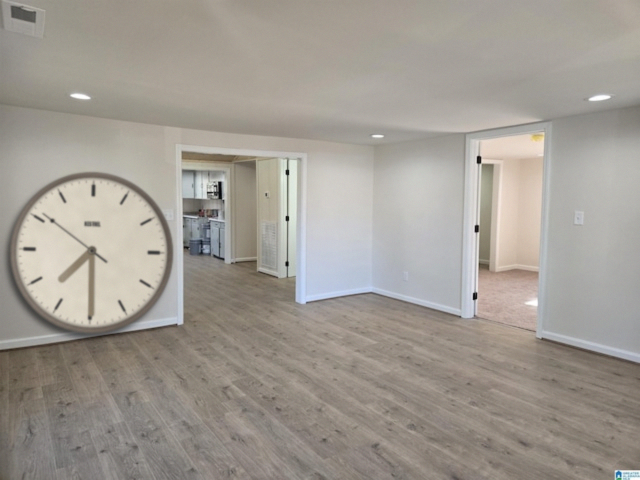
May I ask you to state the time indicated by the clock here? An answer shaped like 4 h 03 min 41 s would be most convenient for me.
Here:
7 h 29 min 51 s
